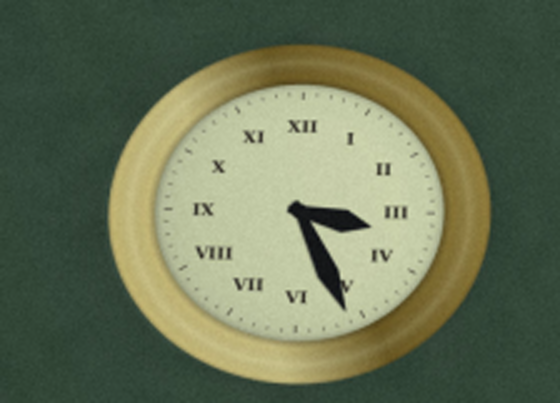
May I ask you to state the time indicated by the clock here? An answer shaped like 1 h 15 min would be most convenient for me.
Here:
3 h 26 min
